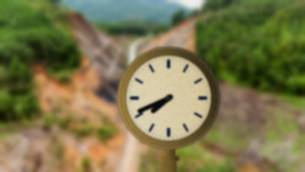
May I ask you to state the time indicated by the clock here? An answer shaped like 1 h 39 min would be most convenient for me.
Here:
7 h 41 min
